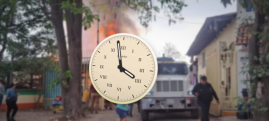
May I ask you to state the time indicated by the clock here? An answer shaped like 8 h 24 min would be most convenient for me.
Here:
3 h 58 min
